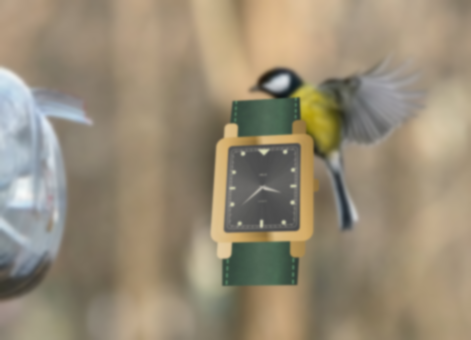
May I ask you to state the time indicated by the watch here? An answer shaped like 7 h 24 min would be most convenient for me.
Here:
3 h 38 min
